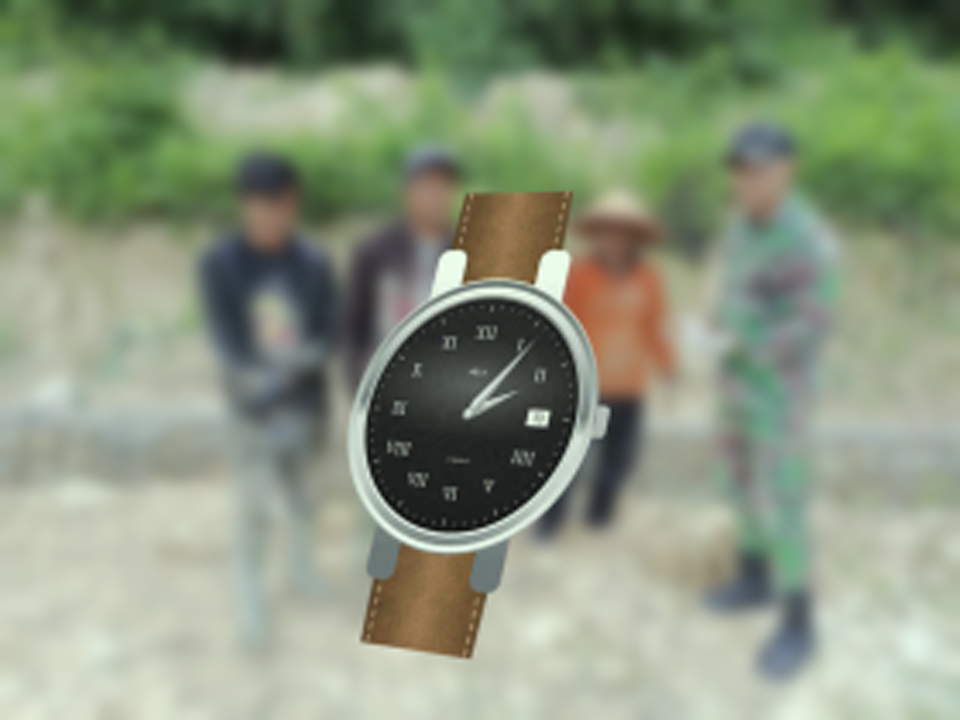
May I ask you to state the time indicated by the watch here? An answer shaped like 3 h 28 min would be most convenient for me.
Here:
2 h 06 min
